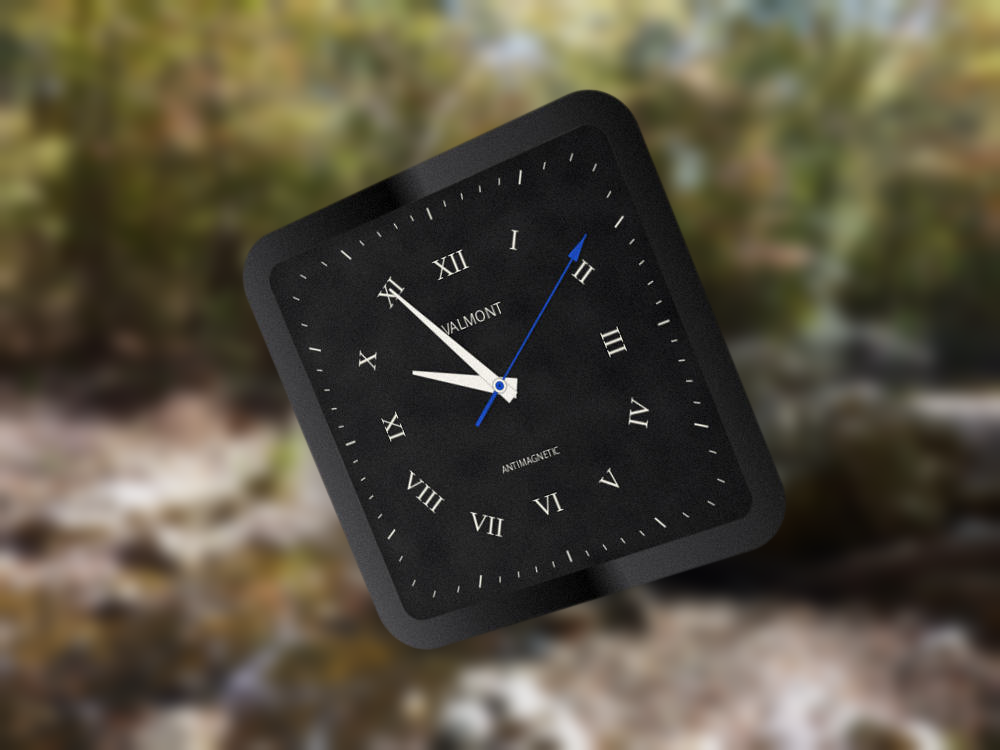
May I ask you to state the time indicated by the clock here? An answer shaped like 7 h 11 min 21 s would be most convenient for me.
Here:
9 h 55 min 09 s
